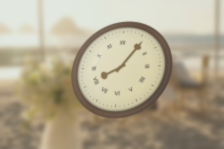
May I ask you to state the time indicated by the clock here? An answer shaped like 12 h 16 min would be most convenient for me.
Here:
8 h 06 min
